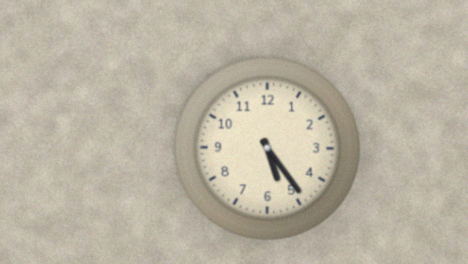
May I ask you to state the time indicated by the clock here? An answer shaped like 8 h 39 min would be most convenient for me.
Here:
5 h 24 min
